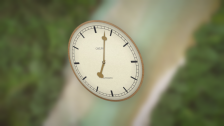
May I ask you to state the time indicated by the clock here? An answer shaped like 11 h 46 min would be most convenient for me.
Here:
7 h 03 min
